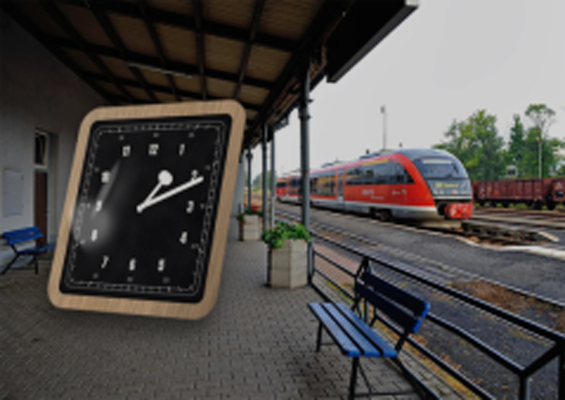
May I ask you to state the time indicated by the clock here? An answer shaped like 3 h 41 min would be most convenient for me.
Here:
1 h 11 min
